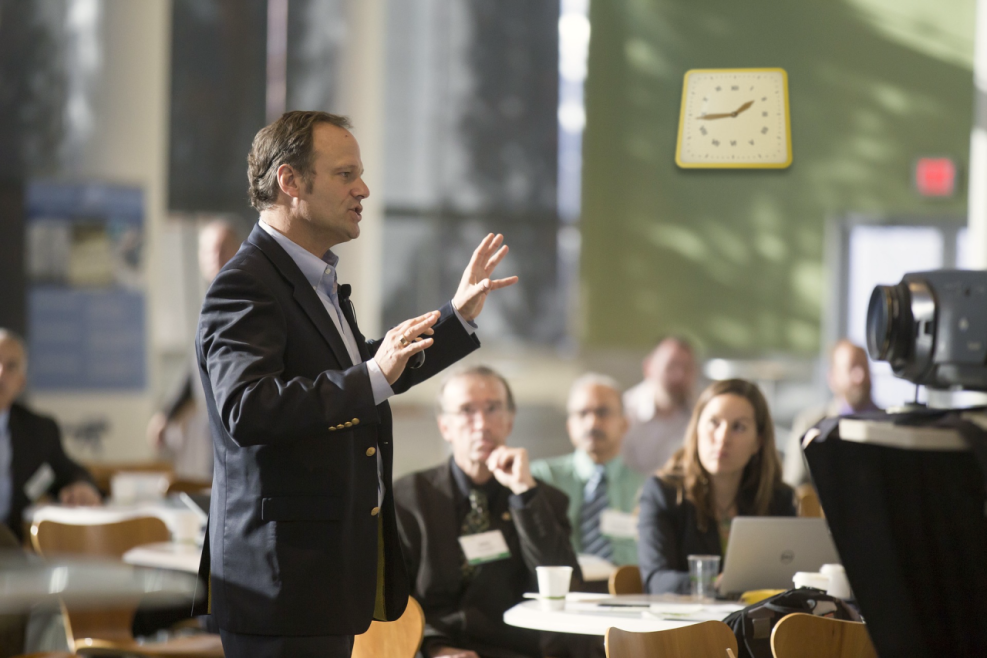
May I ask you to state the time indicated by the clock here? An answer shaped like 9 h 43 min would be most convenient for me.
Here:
1 h 44 min
